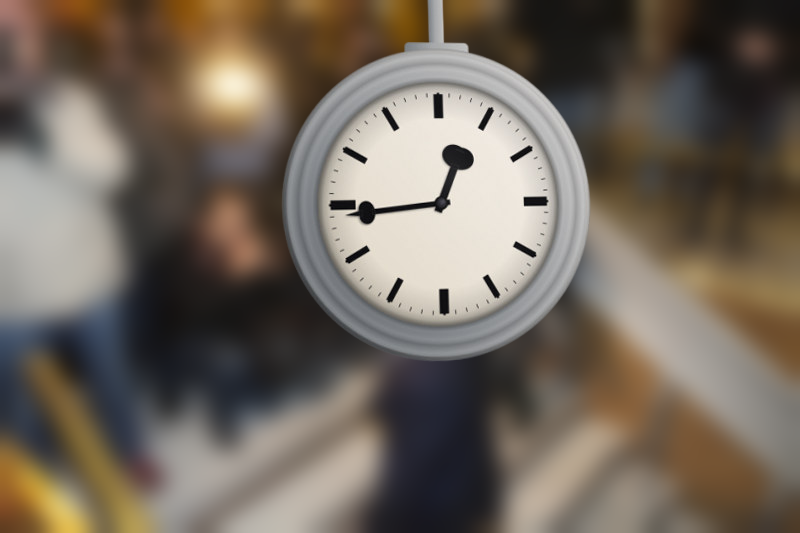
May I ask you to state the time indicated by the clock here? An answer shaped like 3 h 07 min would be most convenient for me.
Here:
12 h 44 min
